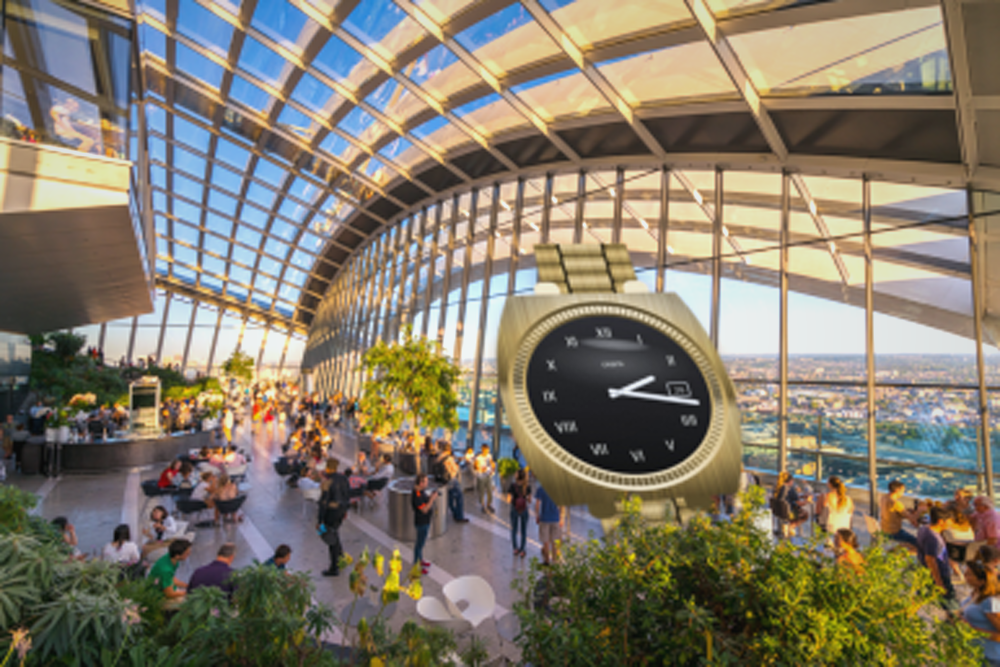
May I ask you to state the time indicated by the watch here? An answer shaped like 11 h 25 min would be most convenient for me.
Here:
2 h 17 min
